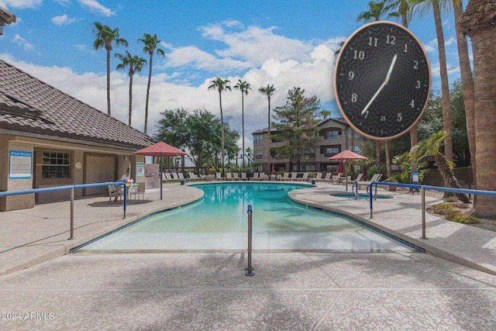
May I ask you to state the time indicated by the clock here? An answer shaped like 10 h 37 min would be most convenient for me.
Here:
12 h 36 min
